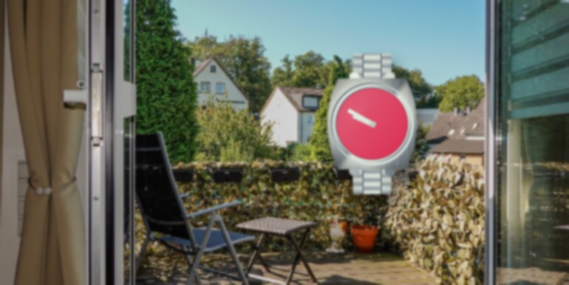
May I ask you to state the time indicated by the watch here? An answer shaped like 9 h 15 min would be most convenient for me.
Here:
9 h 50 min
